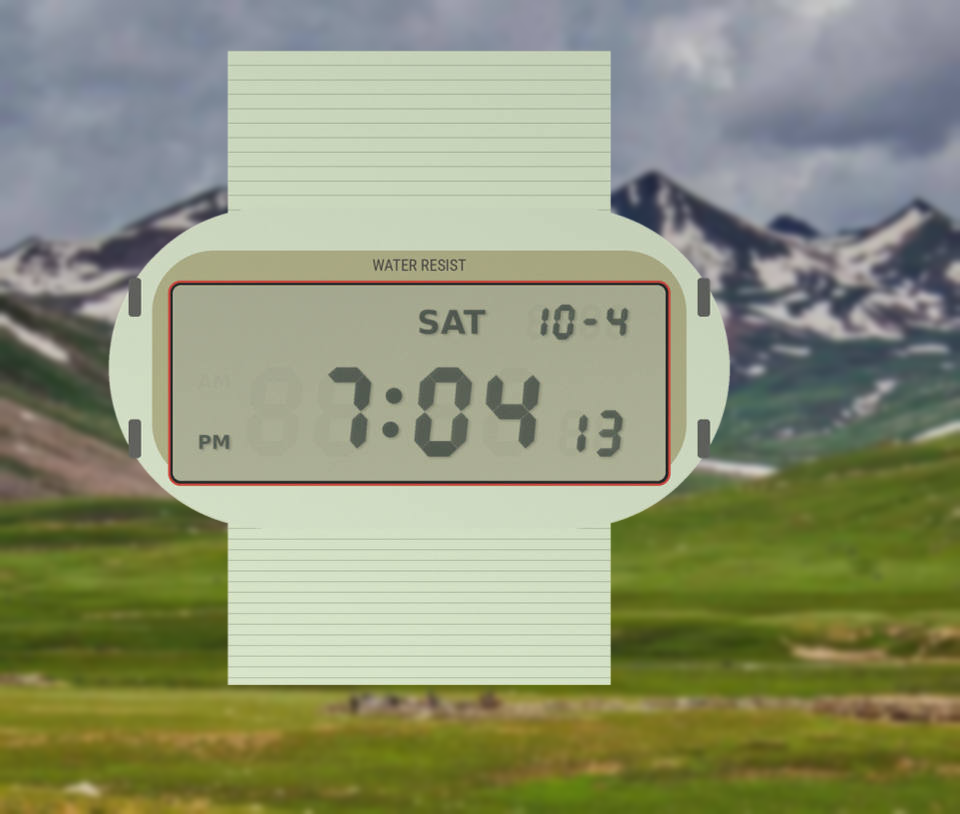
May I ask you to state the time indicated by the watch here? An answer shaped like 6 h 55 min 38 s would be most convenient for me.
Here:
7 h 04 min 13 s
